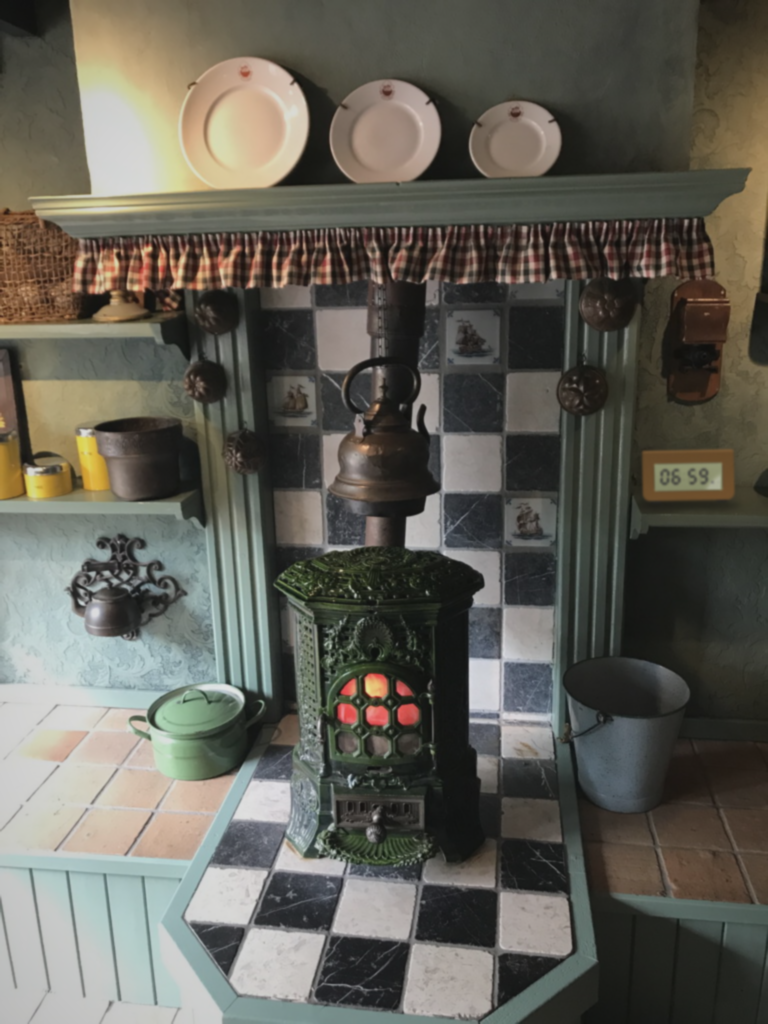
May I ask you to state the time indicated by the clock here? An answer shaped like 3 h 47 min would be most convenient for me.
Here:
6 h 59 min
